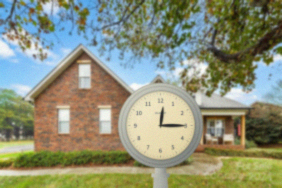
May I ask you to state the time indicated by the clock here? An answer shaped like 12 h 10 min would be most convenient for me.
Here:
12 h 15 min
